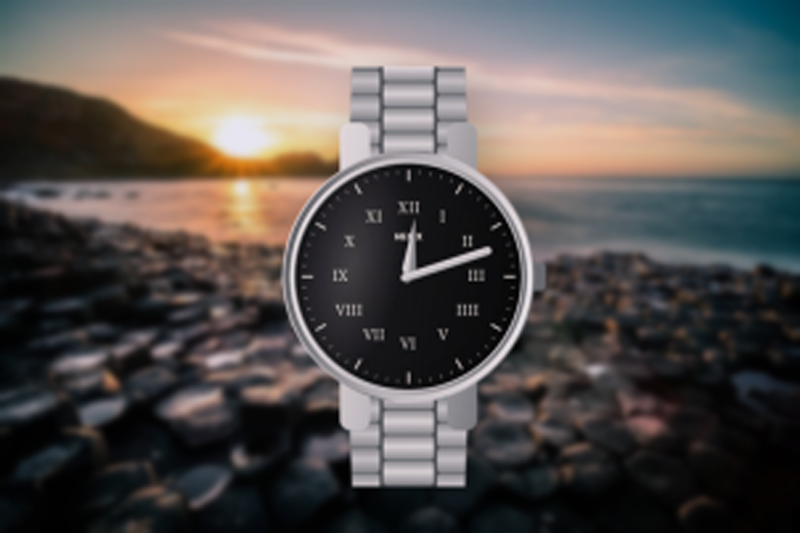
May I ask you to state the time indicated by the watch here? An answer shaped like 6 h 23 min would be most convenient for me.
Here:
12 h 12 min
